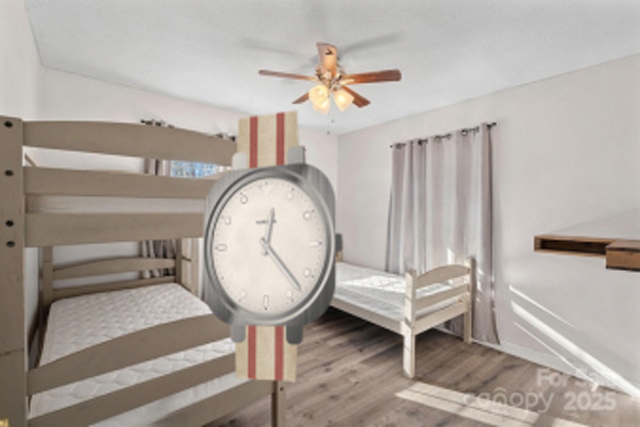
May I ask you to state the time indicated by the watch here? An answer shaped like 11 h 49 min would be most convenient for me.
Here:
12 h 23 min
